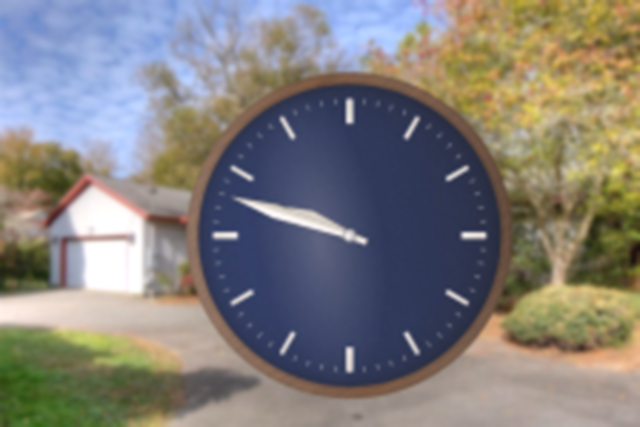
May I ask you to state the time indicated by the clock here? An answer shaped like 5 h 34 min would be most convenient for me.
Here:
9 h 48 min
